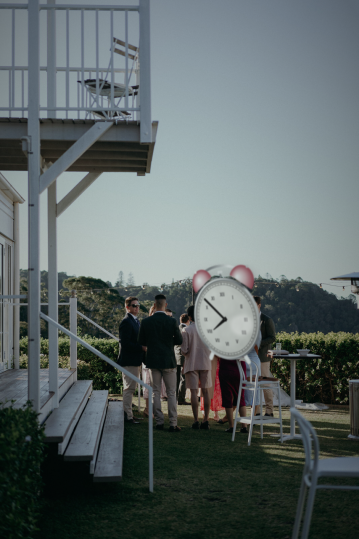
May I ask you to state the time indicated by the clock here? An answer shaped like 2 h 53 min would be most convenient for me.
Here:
7 h 52 min
